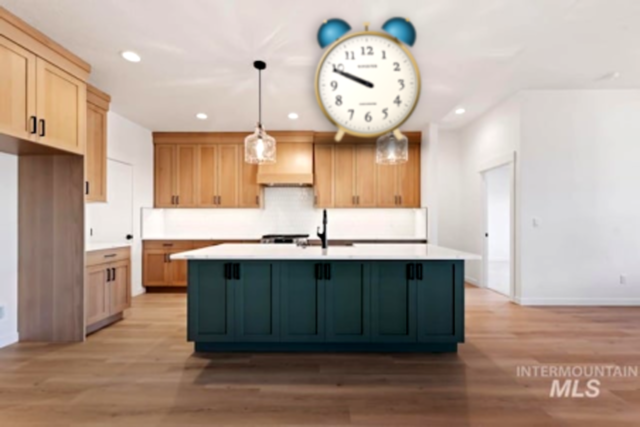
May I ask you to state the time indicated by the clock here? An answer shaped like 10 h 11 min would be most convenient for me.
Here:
9 h 49 min
